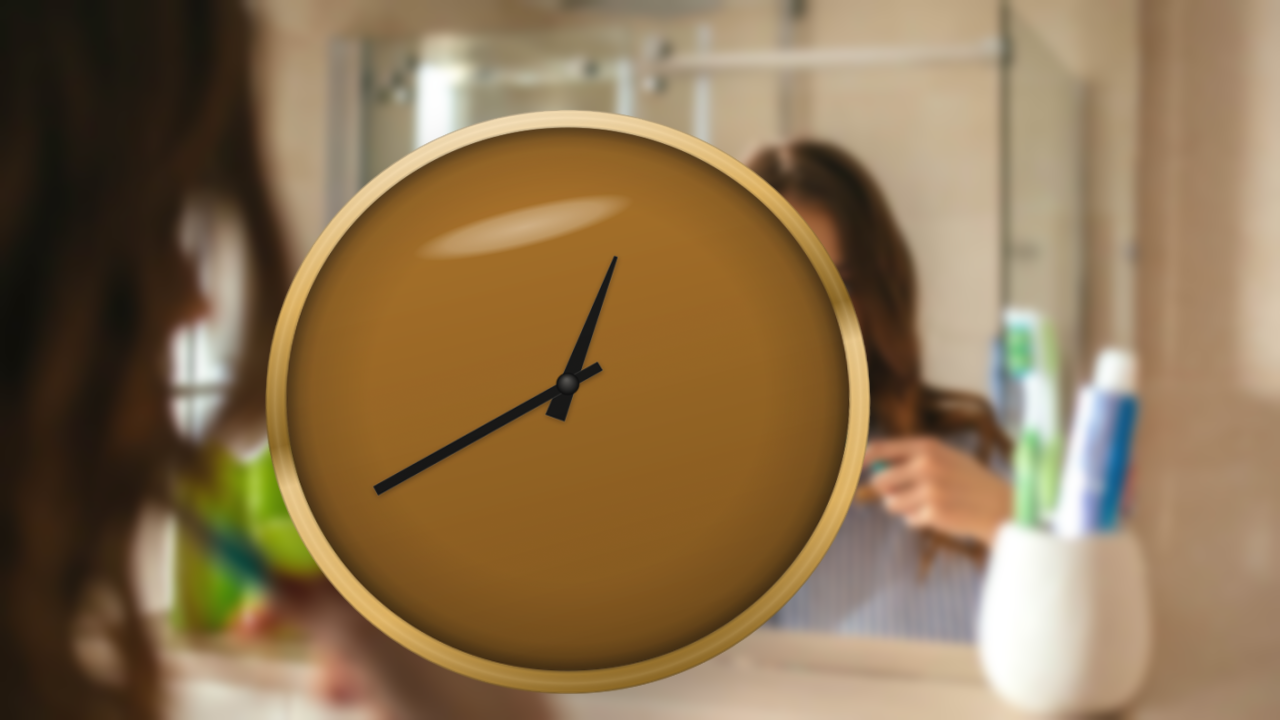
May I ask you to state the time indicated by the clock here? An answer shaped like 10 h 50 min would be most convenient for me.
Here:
12 h 40 min
